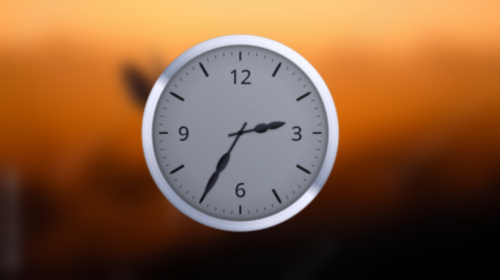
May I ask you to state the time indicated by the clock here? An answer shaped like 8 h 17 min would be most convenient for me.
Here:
2 h 35 min
